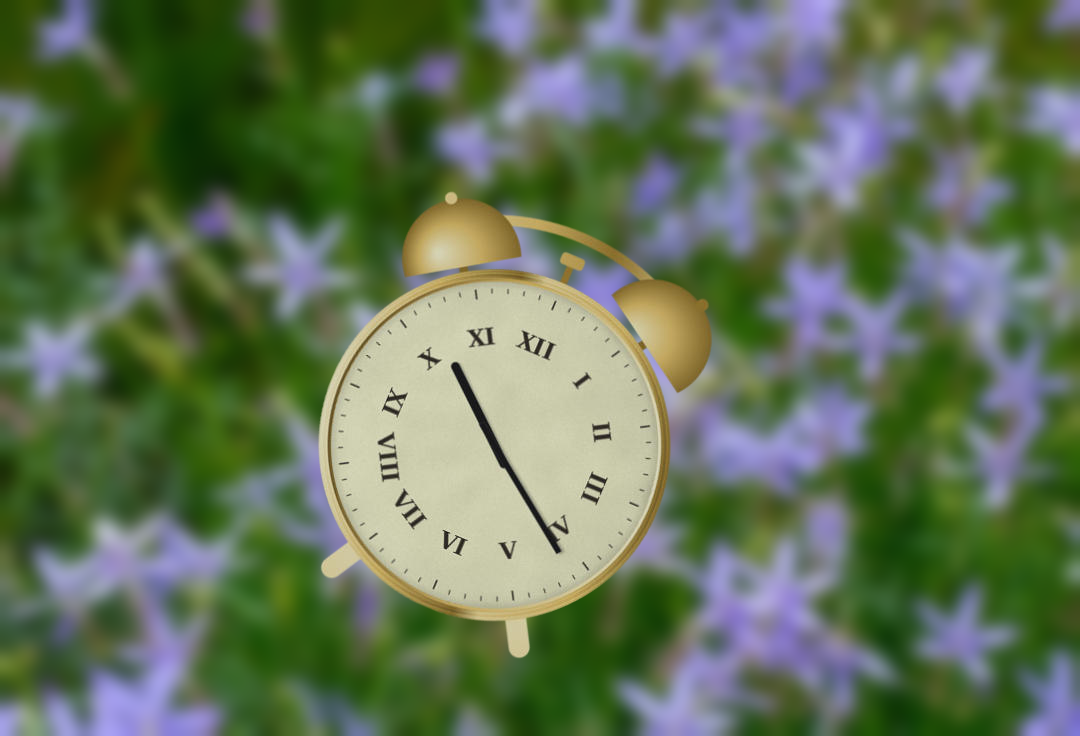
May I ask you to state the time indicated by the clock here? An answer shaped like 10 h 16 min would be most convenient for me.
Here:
10 h 21 min
